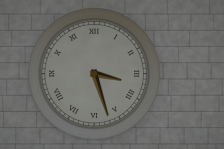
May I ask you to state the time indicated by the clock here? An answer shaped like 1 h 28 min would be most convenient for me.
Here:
3 h 27 min
